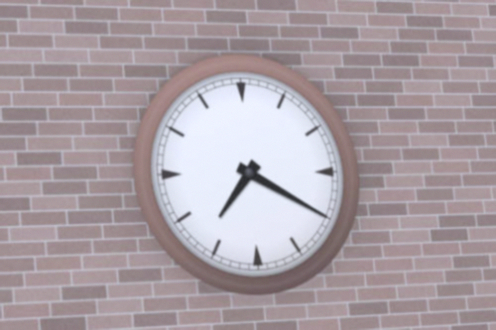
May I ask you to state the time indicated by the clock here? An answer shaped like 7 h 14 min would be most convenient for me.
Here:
7 h 20 min
